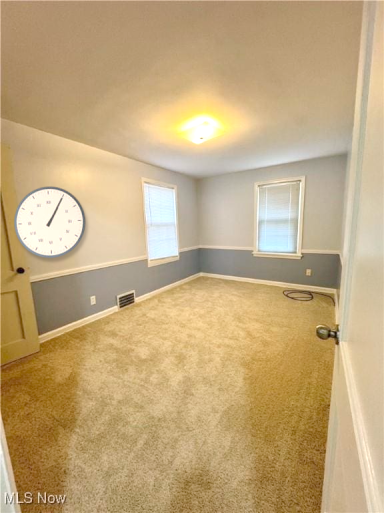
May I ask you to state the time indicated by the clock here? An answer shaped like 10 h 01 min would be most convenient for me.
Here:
1 h 05 min
